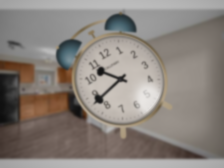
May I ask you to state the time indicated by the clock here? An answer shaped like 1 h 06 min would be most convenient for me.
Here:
10 h 43 min
